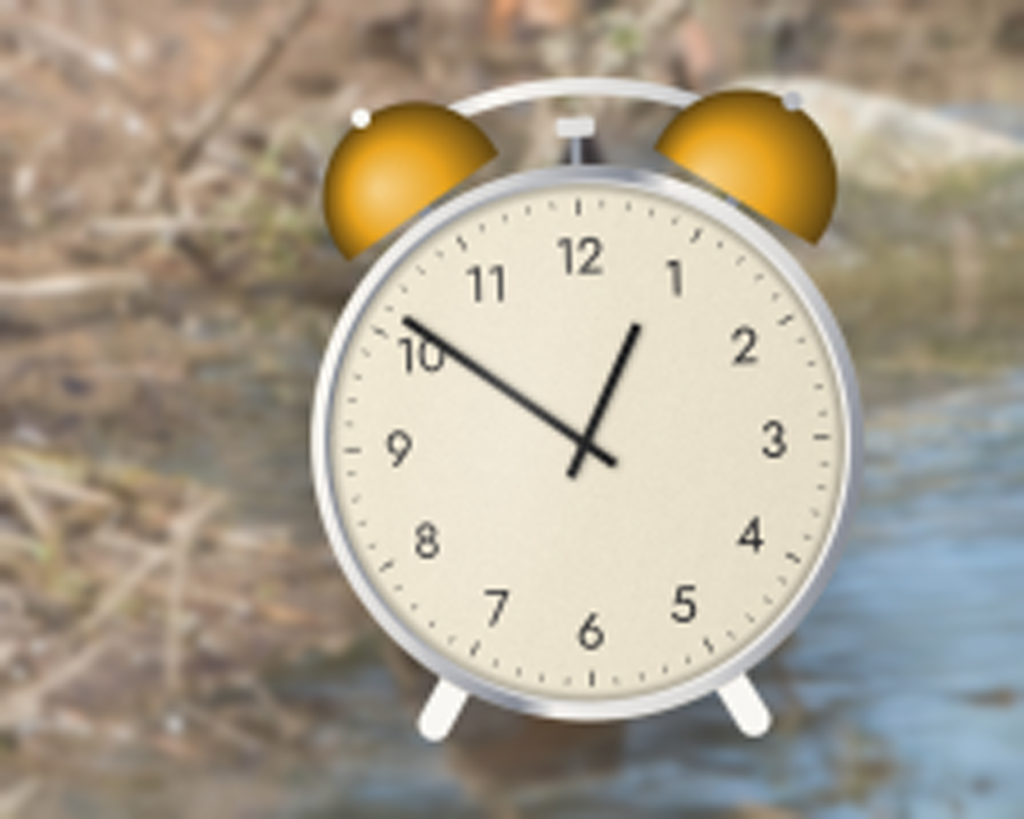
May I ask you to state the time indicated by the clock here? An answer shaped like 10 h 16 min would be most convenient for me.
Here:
12 h 51 min
